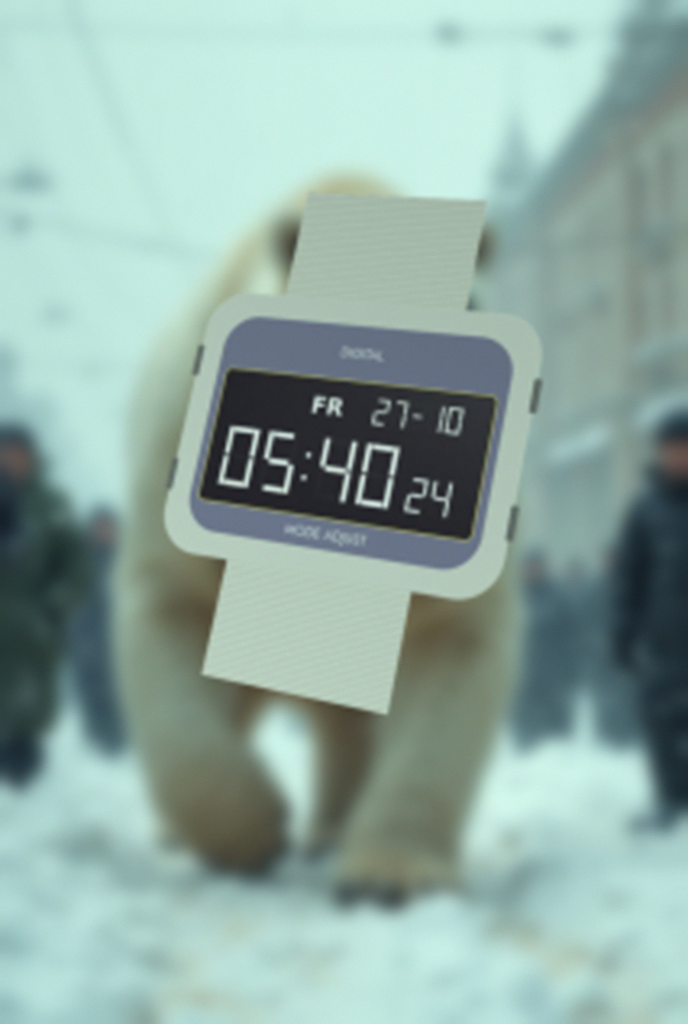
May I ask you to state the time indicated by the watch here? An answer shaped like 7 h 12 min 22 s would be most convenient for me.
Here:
5 h 40 min 24 s
